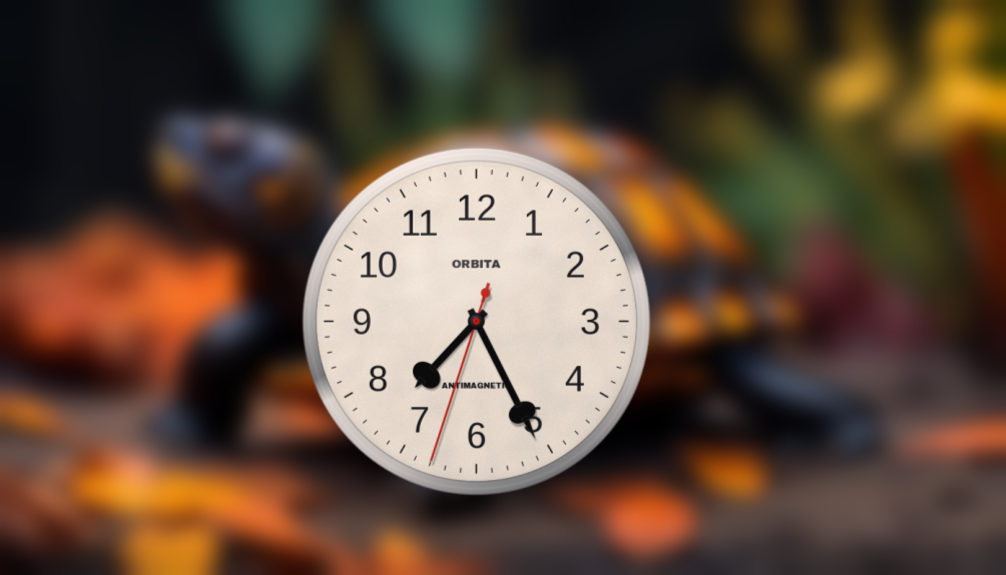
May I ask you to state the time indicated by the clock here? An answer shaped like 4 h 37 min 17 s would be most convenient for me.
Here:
7 h 25 min 33 s
